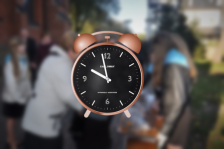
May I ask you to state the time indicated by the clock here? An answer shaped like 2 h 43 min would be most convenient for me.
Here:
9 h 58 min
